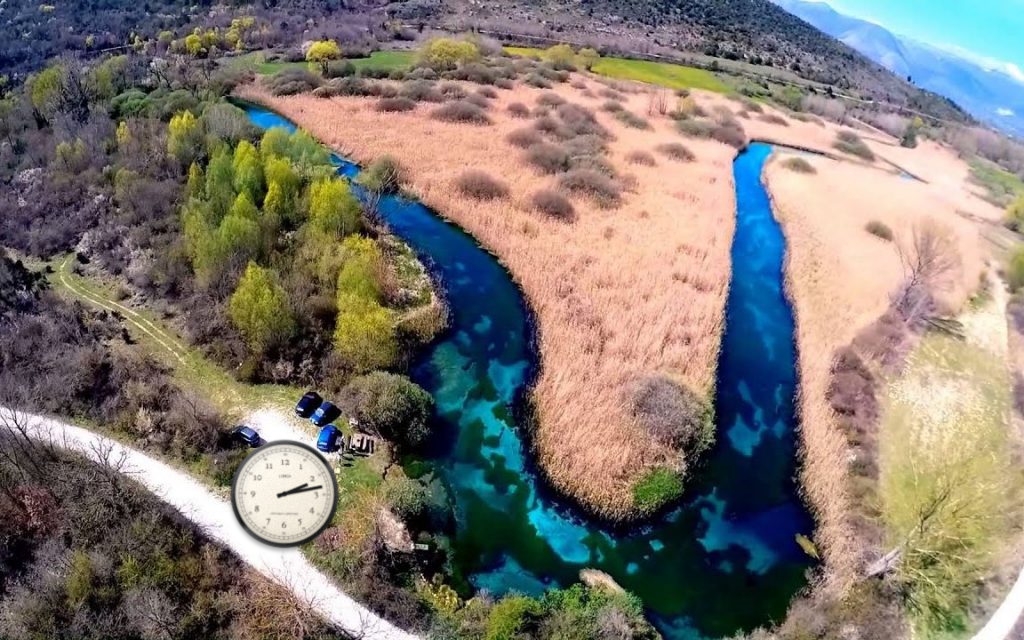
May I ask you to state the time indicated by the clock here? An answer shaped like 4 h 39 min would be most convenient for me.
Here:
2 h 13 min
